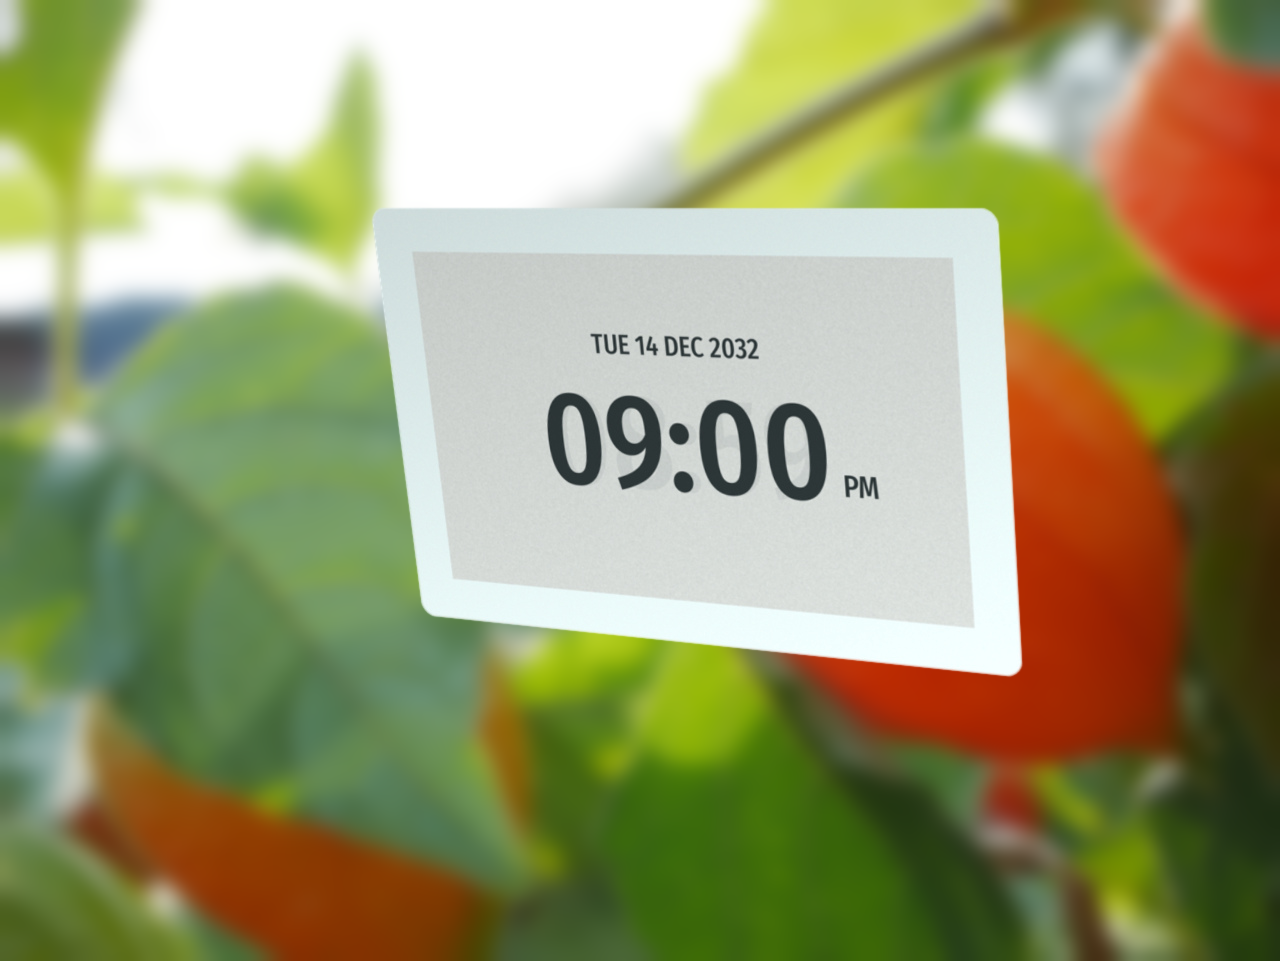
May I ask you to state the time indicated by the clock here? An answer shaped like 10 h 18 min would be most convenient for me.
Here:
9 h 00 min
